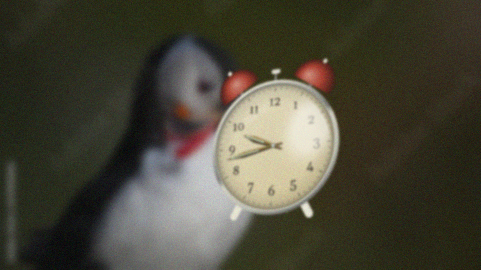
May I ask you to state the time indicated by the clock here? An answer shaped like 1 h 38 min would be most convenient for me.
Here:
9 h 43 min
